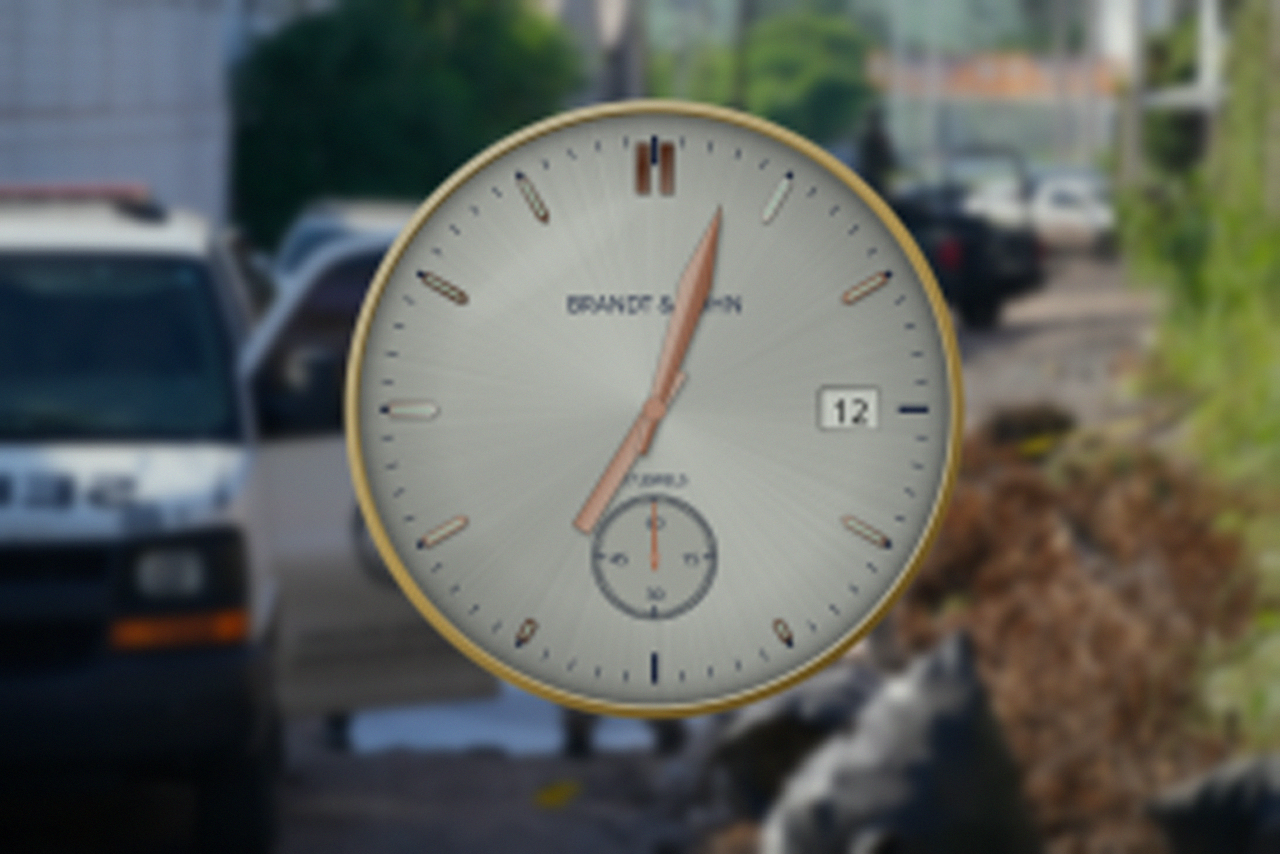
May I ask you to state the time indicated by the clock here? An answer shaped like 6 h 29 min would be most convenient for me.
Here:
7 h 03 min
